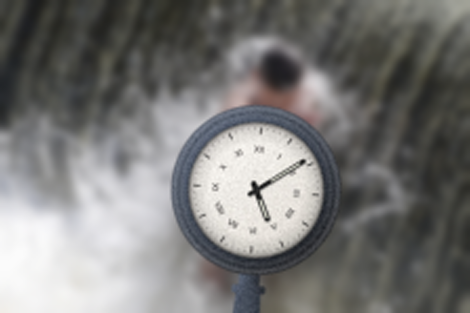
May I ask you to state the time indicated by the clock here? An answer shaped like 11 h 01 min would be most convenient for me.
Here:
5 h 09 min
